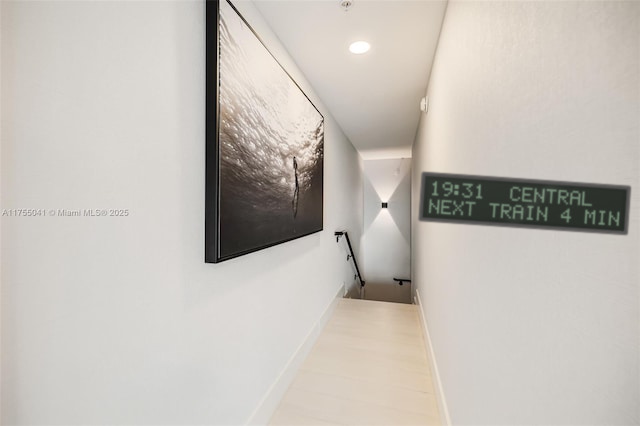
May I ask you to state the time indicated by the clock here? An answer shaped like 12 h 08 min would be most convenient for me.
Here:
19 h 31 min
